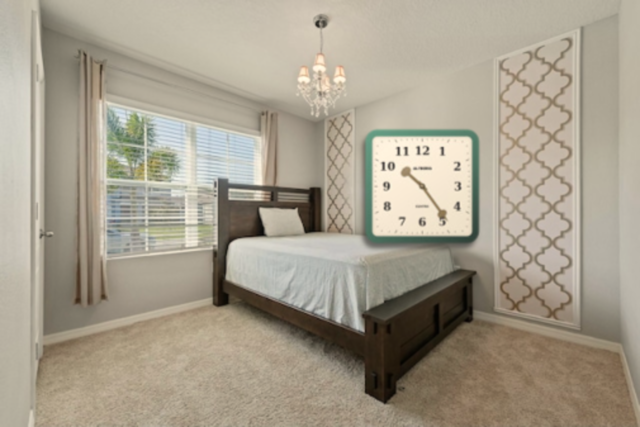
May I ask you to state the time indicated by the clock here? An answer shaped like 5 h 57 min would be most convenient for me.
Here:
10 h 24 min
